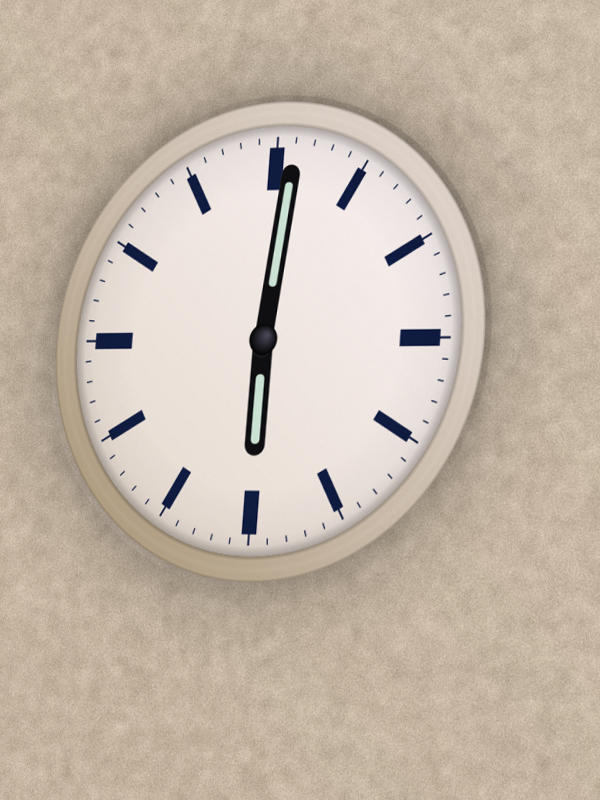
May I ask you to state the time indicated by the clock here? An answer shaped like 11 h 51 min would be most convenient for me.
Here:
6 h 01 min
